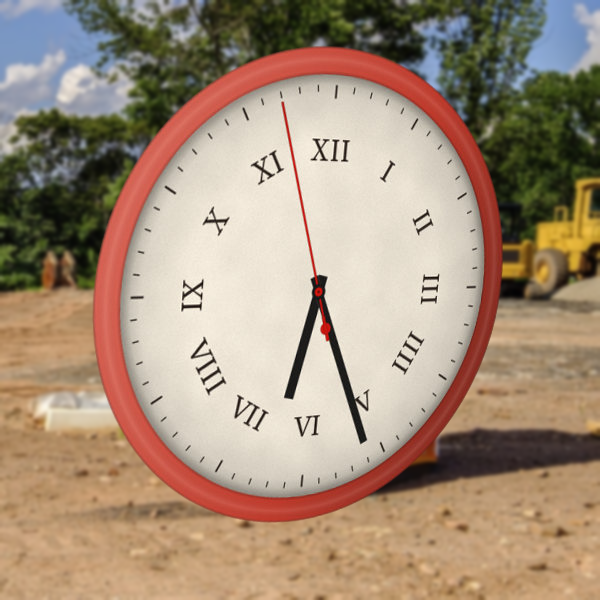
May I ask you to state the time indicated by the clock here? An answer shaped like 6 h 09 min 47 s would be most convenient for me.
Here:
6 h 25 min 57 s
